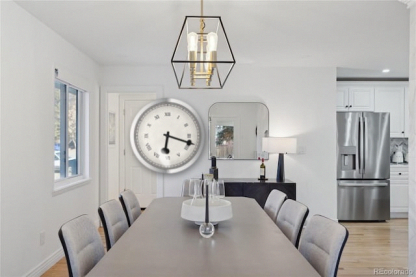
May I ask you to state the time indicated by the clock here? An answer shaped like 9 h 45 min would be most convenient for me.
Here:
6 h 18 min
